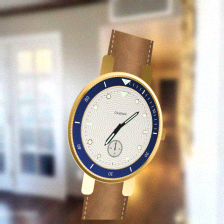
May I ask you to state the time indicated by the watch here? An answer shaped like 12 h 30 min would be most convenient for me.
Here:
7 h 08 min
